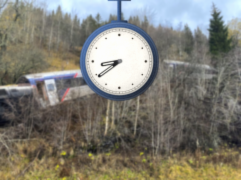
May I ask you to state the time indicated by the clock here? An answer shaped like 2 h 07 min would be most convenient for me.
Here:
8 h 39 min
